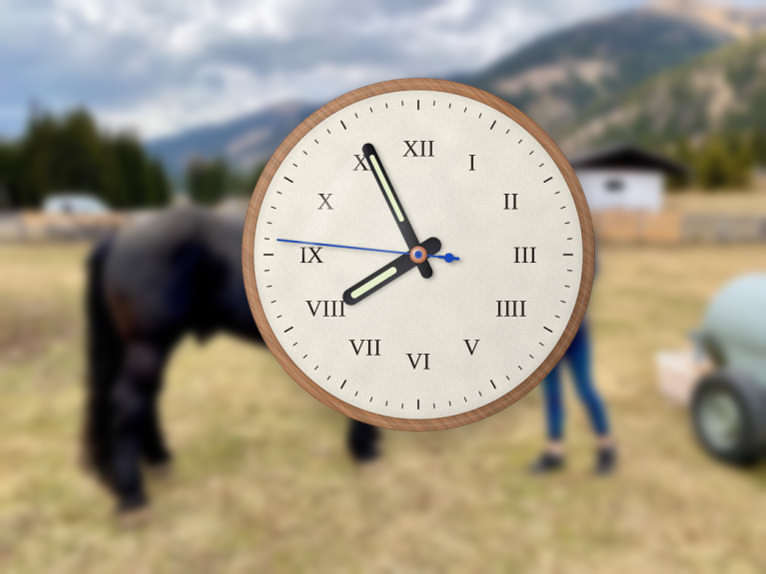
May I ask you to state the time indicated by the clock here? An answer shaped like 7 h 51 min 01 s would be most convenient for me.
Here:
7 h 55 min 46 s
